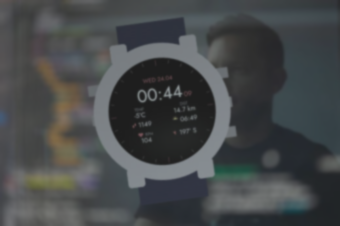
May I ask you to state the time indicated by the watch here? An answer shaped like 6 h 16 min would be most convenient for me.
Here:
0 h 44 min
